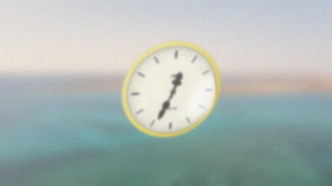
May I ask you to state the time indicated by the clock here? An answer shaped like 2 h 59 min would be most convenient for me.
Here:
12 h 34 min
